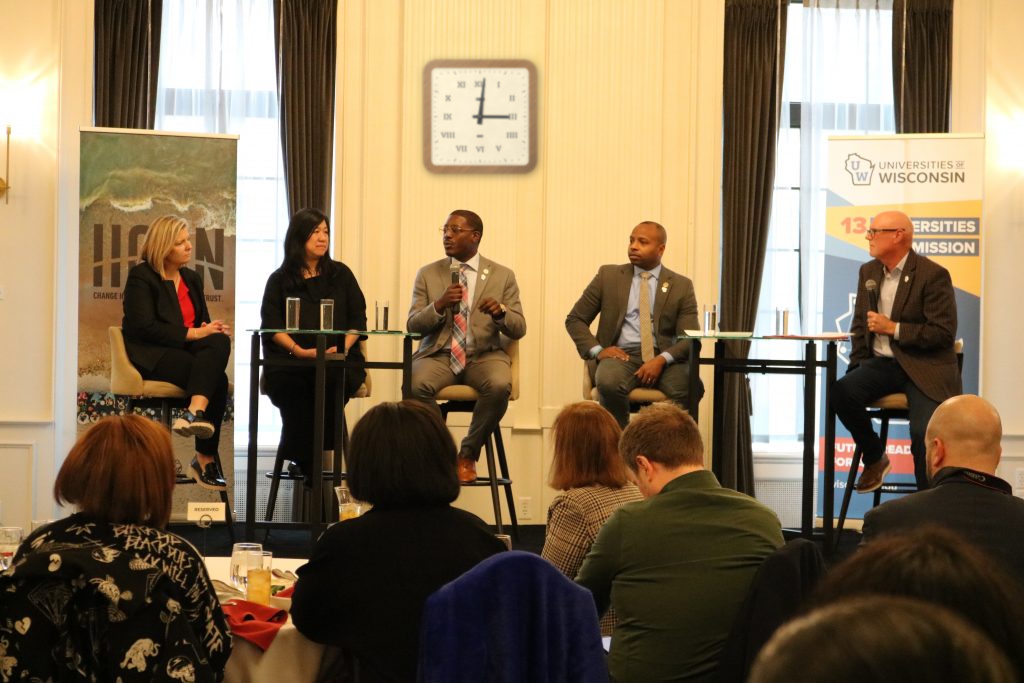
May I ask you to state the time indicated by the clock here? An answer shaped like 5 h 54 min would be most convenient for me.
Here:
3 h 01 min
